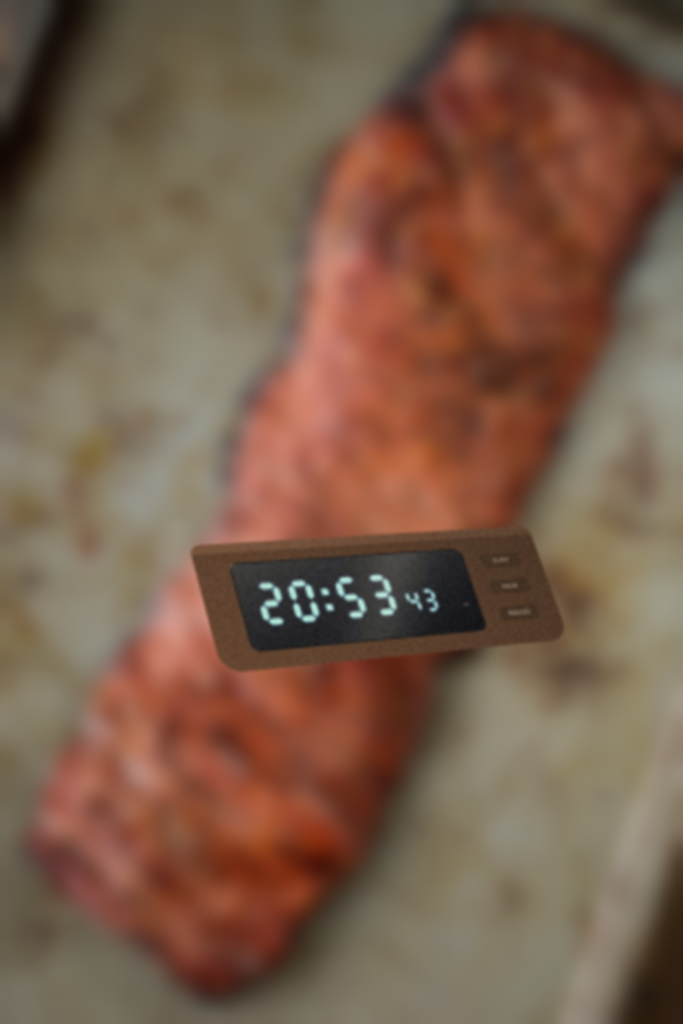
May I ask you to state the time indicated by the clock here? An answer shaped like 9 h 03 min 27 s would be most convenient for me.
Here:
20 h 53 min 43 s
